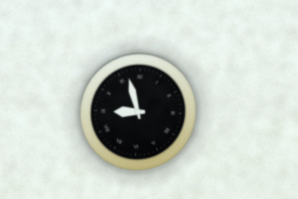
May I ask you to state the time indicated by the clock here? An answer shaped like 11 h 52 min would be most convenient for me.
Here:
8 h 57 min
